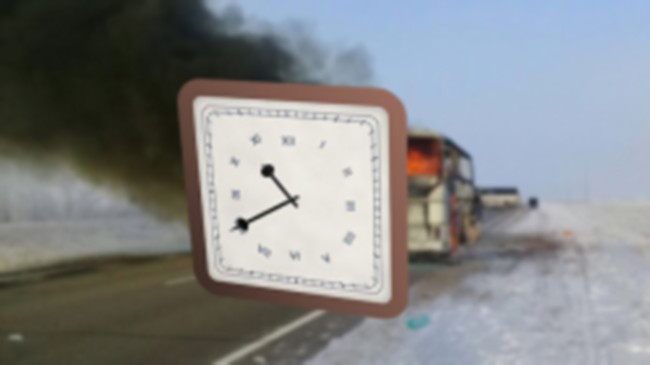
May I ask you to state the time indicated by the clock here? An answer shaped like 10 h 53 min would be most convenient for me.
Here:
10 h 40 min
